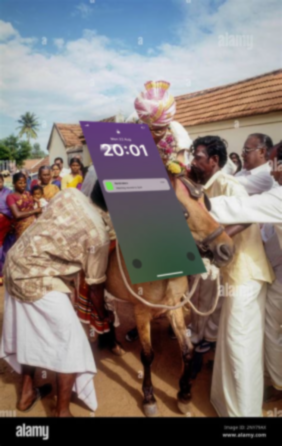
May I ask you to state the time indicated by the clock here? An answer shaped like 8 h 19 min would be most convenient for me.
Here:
20 h 01 min
